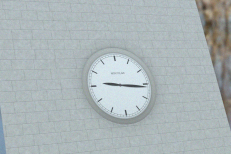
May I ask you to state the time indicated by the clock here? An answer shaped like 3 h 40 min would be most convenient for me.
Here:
9 h 16 min
